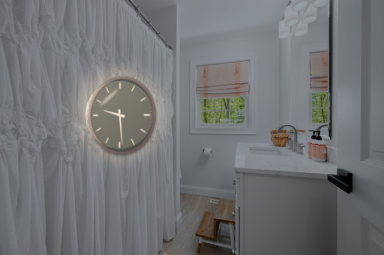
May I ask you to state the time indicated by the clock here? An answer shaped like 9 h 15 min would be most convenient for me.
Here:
9 h 29 min
